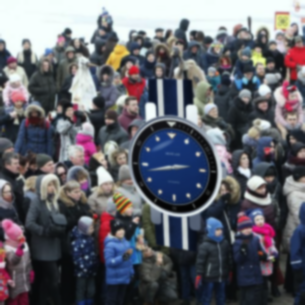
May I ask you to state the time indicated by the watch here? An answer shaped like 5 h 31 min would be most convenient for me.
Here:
2 h 43 min
